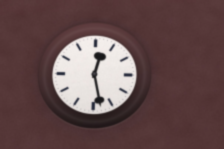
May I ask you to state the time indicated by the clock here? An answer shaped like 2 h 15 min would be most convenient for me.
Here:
12 h 28 min
